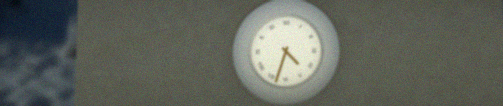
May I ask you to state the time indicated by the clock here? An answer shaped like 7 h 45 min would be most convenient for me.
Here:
4 h 33 min
